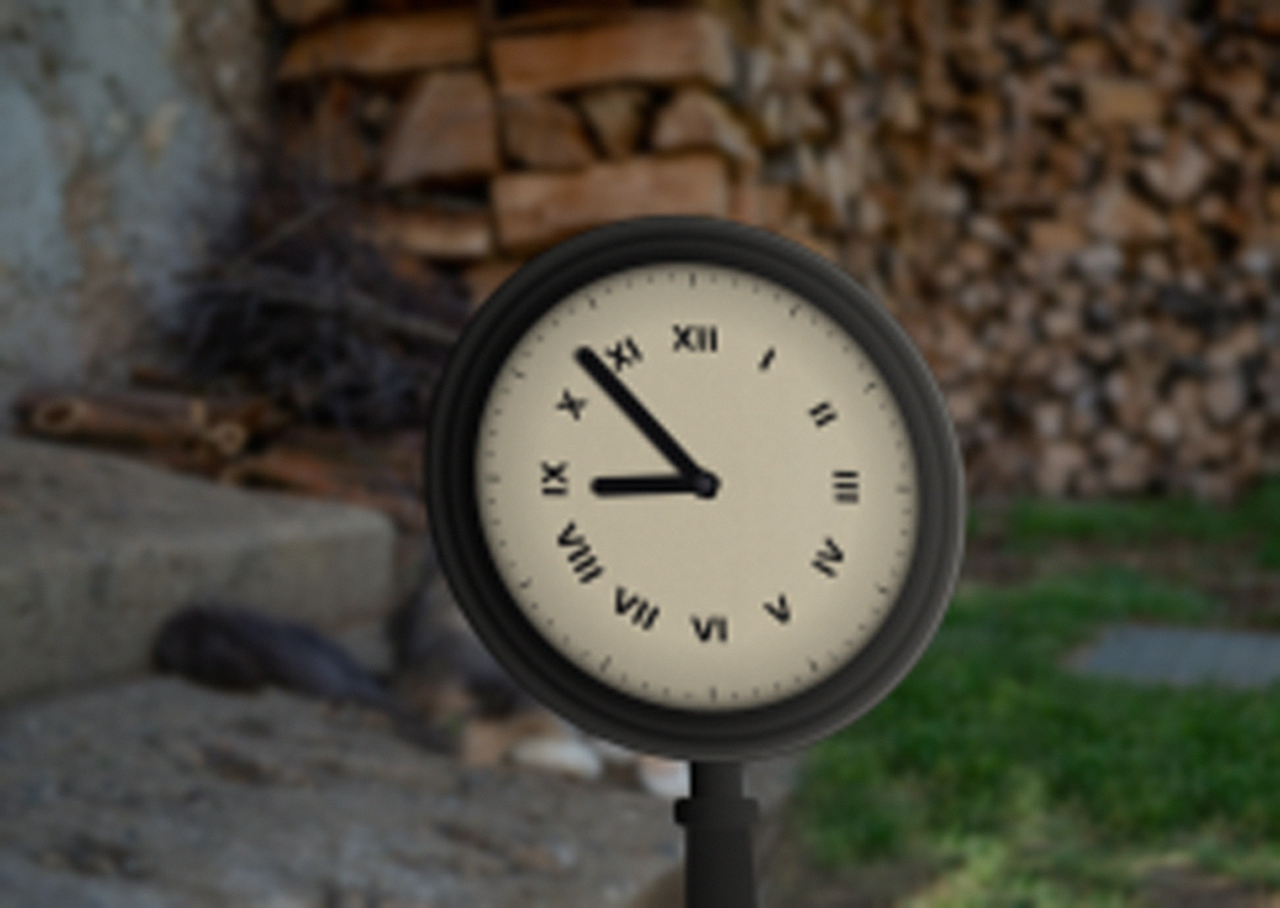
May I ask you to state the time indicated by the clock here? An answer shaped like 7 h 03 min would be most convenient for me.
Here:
8 h 53 min
